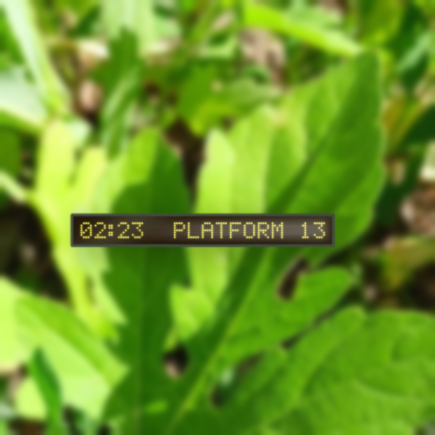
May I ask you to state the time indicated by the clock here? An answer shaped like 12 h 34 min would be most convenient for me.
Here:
2 h 23 min
